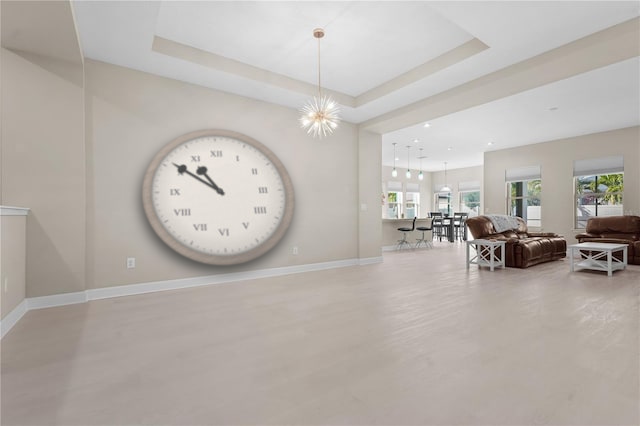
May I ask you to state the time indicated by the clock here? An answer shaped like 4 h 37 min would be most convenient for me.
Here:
10 h 51 min
